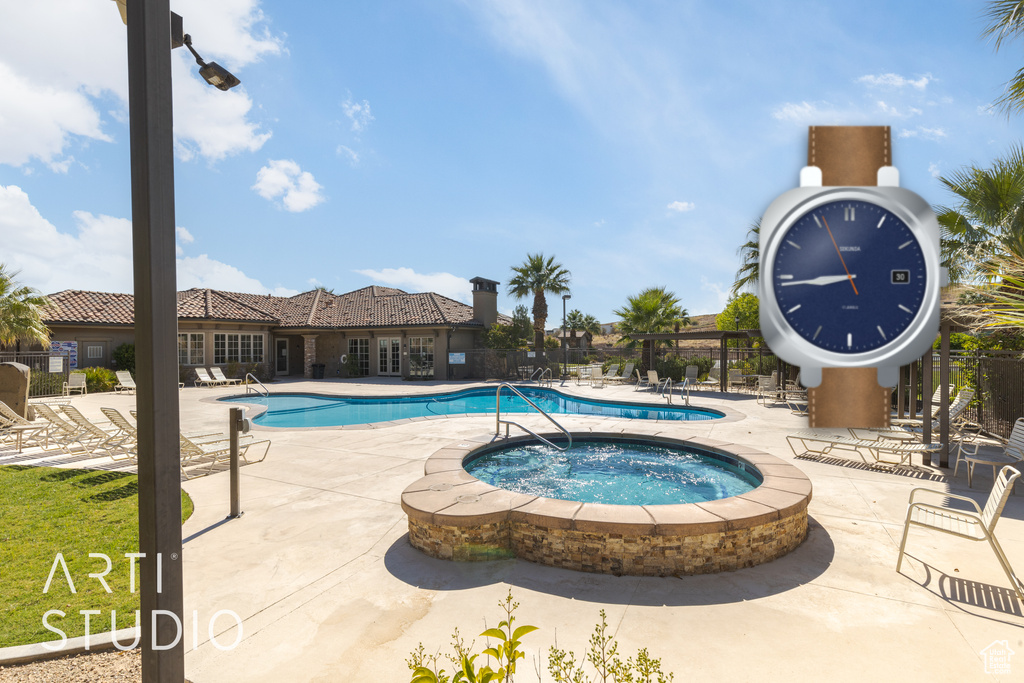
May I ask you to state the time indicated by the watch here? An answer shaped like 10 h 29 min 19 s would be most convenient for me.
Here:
8 h 43 min 56 s
